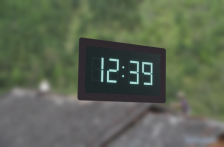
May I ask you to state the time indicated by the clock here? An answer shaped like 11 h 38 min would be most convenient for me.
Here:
12 h 39 min
